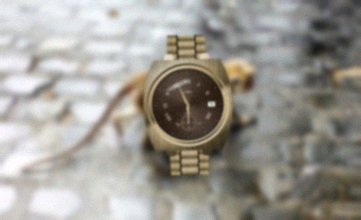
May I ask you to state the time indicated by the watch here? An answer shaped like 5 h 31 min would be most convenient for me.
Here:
5 h 56 min
